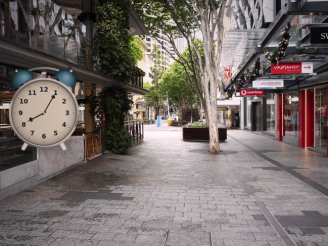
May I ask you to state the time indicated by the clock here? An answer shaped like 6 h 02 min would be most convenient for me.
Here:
8 h 05 min
